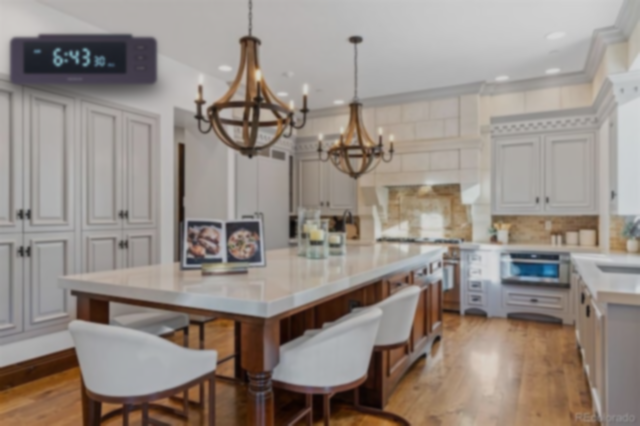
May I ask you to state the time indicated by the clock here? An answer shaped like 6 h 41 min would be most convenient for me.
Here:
6 h 43 min
